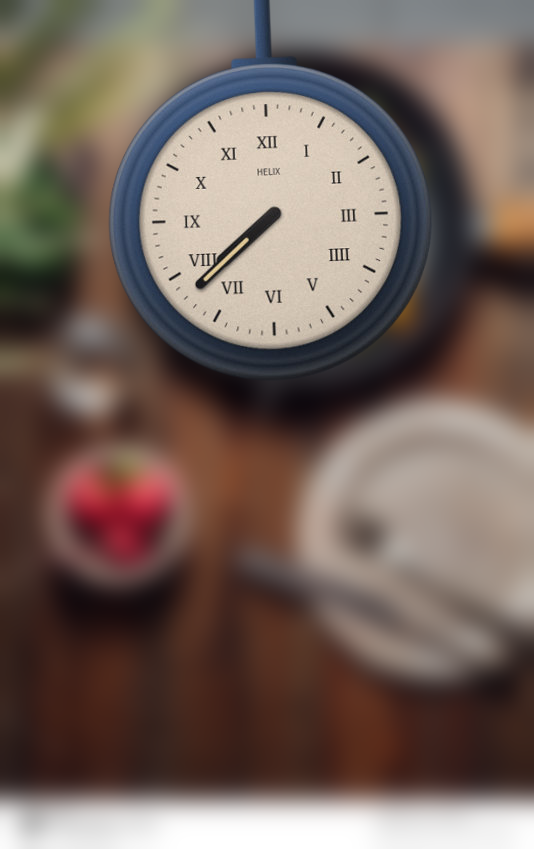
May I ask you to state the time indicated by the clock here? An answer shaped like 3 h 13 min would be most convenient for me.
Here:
7 h 38 min
